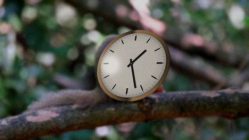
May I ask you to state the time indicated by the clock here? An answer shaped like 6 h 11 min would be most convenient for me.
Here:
1 h 27 min
